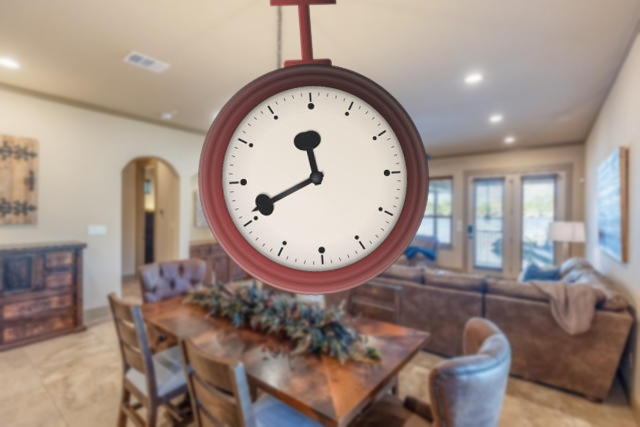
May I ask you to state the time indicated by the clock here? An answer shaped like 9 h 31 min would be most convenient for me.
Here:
11 h 41 min
